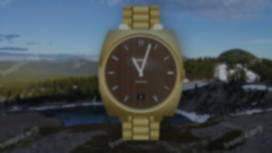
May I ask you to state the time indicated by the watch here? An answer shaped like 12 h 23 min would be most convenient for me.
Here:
11 h 03 min
